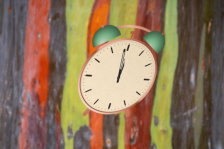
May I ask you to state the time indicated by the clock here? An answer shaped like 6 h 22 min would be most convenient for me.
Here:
11 h 59 min
